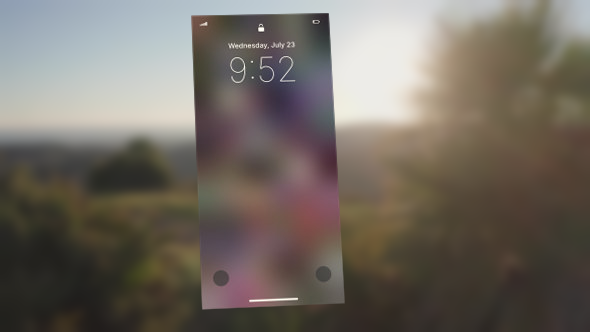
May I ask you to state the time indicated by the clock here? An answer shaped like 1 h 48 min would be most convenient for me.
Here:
9 h 52 min
